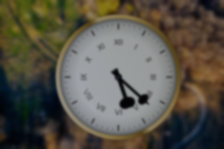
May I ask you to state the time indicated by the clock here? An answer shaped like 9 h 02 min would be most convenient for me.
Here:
5 h 22 min
